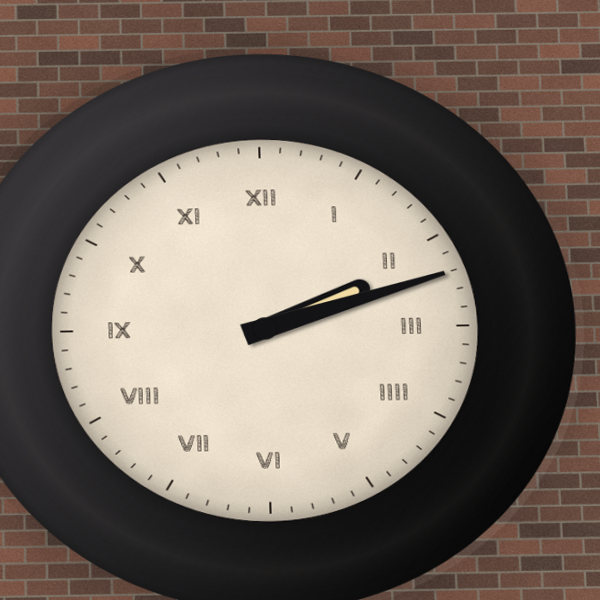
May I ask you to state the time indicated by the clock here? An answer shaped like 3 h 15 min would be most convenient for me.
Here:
2 h 12 min
